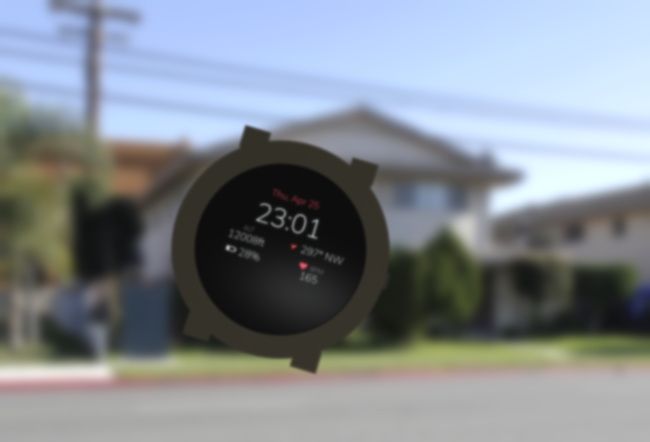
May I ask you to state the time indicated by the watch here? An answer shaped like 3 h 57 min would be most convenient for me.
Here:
23 h 01 min
